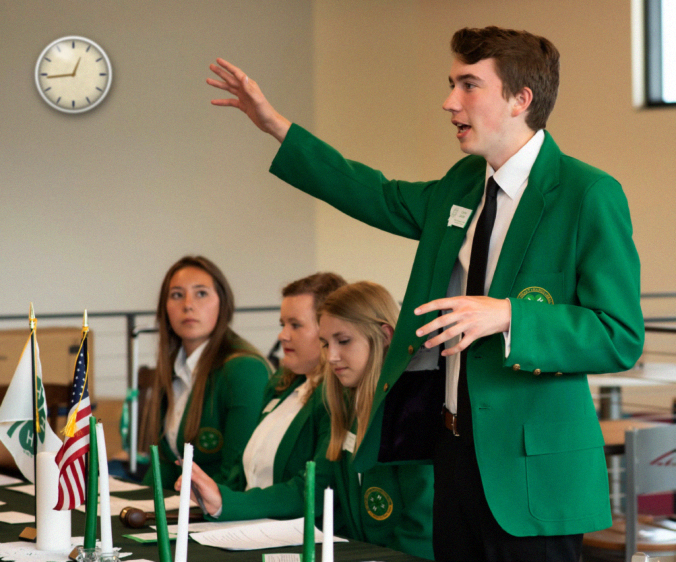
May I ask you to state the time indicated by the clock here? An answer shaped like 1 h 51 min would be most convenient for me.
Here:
12 h 44 min
